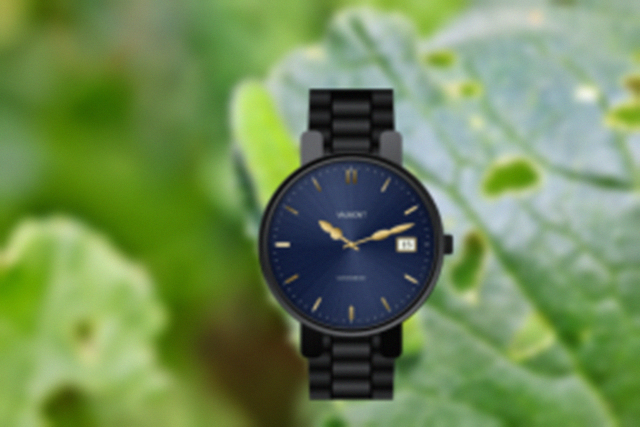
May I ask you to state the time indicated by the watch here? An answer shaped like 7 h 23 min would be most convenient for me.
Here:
10 h 12 min
